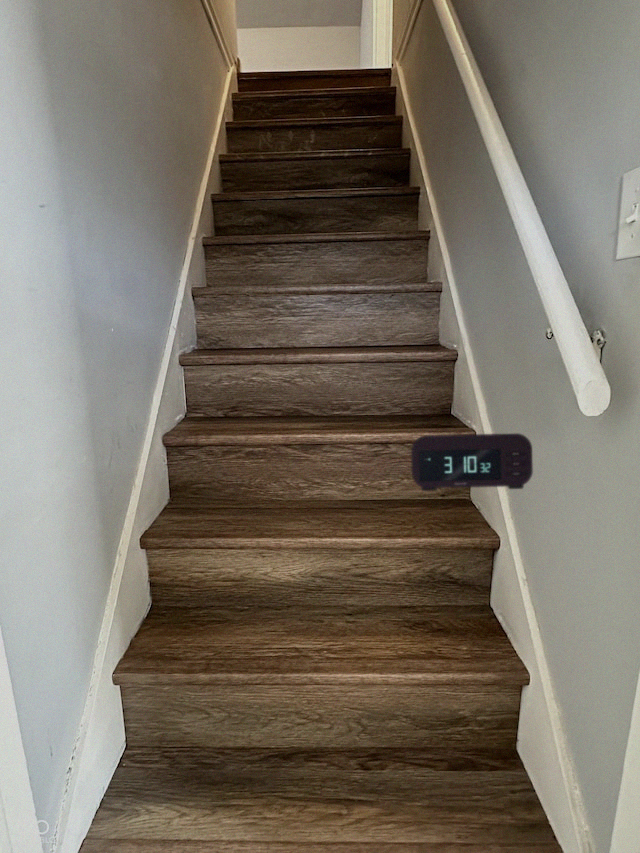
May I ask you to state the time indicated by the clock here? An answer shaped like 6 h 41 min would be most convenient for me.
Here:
3 h 10 min
